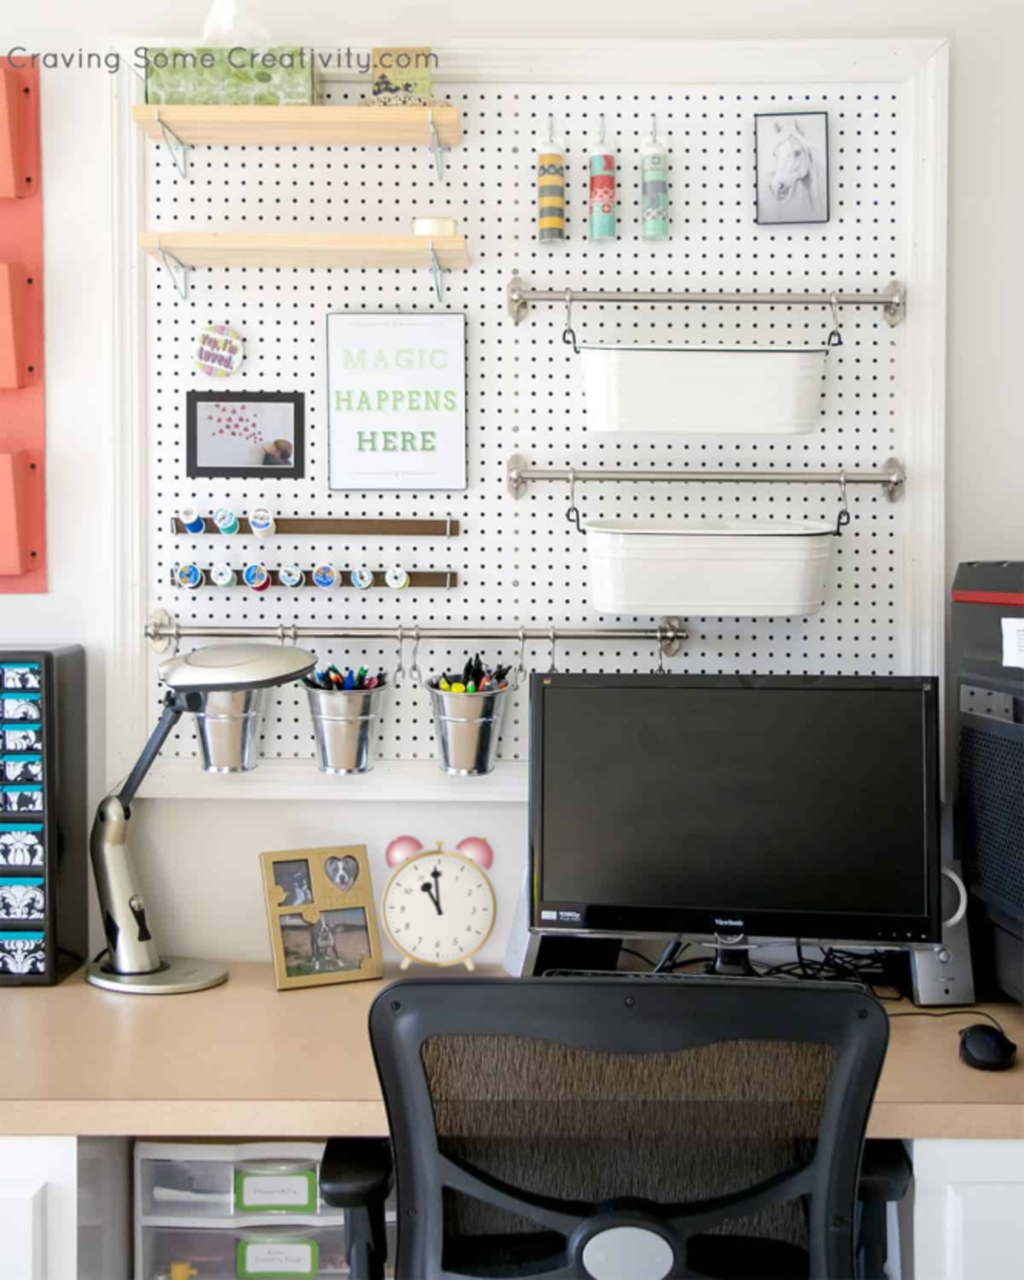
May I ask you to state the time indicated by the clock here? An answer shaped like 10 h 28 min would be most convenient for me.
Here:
10 h 59 min
